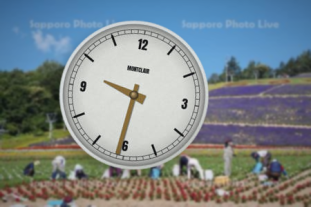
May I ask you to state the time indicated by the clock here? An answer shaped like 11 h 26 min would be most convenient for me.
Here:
9 h 31 min
